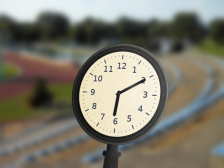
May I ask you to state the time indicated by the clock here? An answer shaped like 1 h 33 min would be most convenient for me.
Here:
6 h 10 min
